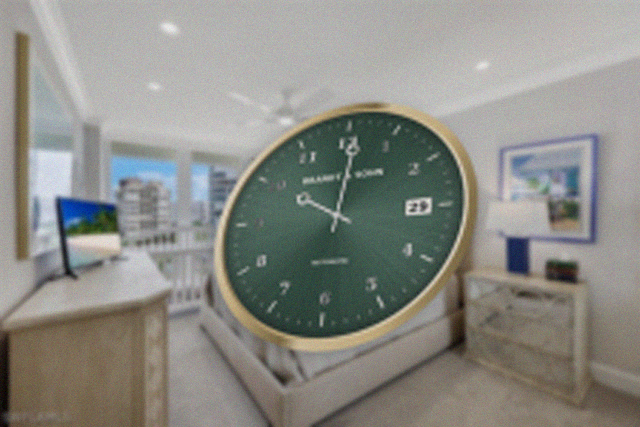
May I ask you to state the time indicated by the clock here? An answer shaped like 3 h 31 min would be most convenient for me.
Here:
10 h 01 min
